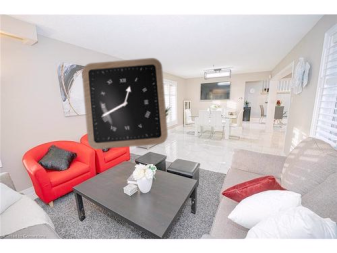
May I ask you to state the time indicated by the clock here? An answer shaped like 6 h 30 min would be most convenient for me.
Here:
12 h 41 min
